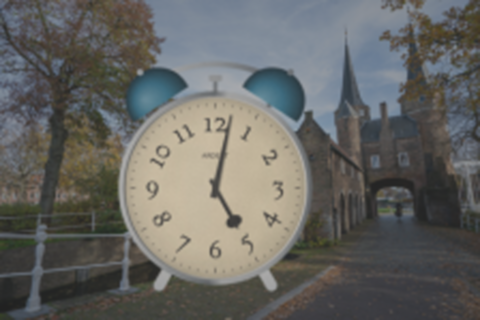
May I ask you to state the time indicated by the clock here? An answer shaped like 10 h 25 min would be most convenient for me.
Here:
5 h 02 min
